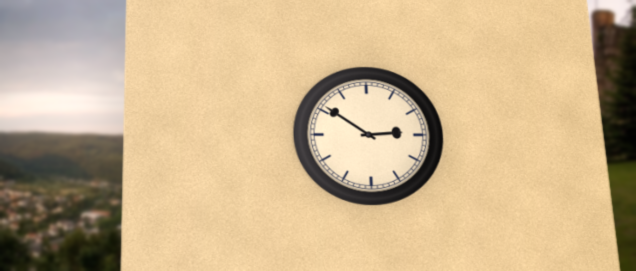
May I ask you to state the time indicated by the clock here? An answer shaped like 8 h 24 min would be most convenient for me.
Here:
2 h 51 min
